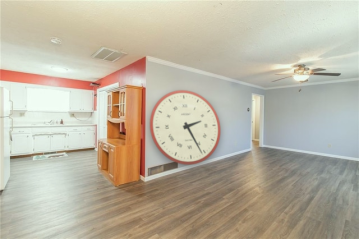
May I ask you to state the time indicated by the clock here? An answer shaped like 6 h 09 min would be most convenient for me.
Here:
2 h 26 min
